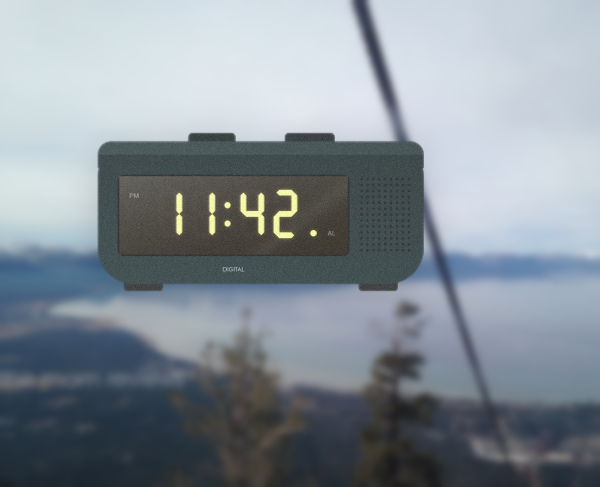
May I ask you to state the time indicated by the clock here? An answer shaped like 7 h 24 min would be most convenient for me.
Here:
11 h 42 min
